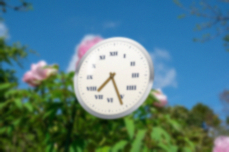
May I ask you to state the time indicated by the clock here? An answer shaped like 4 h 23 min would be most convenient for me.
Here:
7 h 26 min
